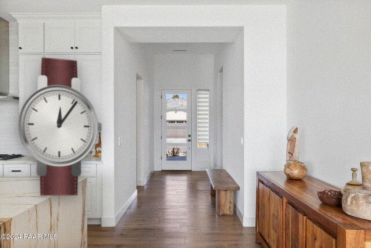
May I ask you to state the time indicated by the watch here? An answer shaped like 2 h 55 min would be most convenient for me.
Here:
12 h 06 min
